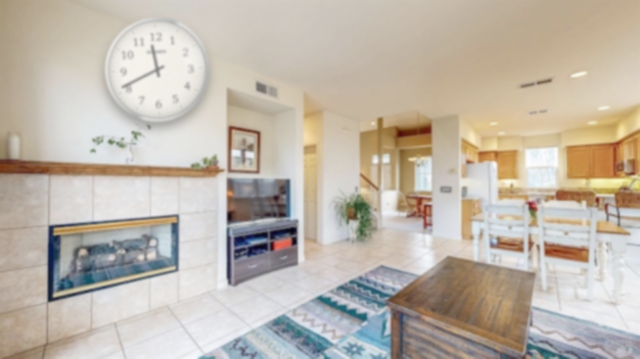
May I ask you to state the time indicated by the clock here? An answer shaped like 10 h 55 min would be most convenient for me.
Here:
11 h 41 min
